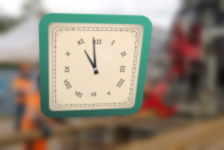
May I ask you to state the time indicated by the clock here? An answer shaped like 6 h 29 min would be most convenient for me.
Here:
10 h 59 min
